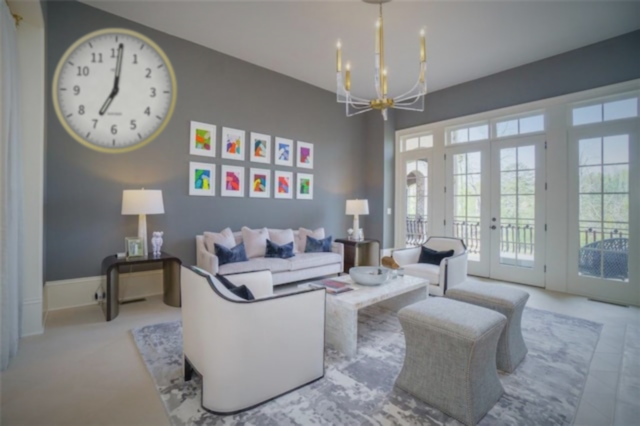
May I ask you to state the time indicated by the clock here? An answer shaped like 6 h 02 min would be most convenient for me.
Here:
7 h 01 min
